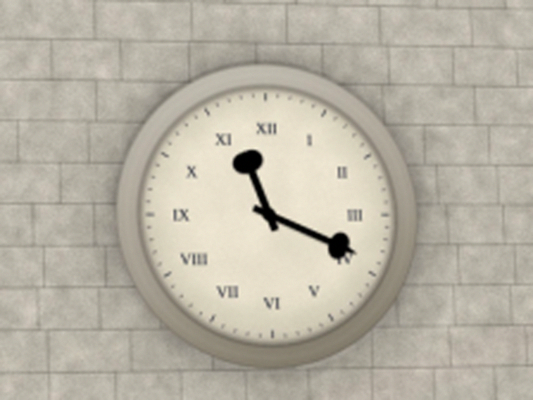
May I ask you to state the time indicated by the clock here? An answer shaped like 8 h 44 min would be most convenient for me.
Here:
11 h 19 min
